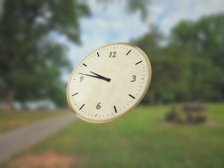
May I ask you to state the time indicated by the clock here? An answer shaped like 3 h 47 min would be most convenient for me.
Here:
9 h 47 min
